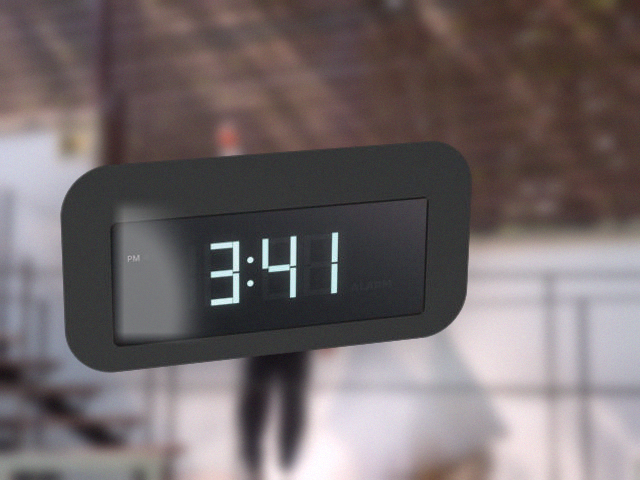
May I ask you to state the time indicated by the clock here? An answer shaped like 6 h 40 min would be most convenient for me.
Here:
3 h 41 min
